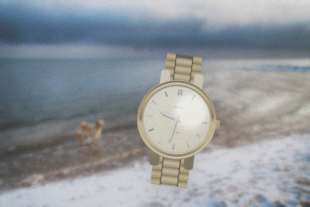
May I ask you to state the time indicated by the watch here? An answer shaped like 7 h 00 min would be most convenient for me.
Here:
9 h 32 min
